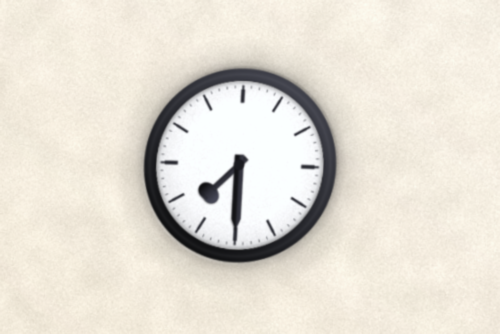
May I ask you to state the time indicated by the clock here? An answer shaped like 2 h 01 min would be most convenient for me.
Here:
7 h 30 min
